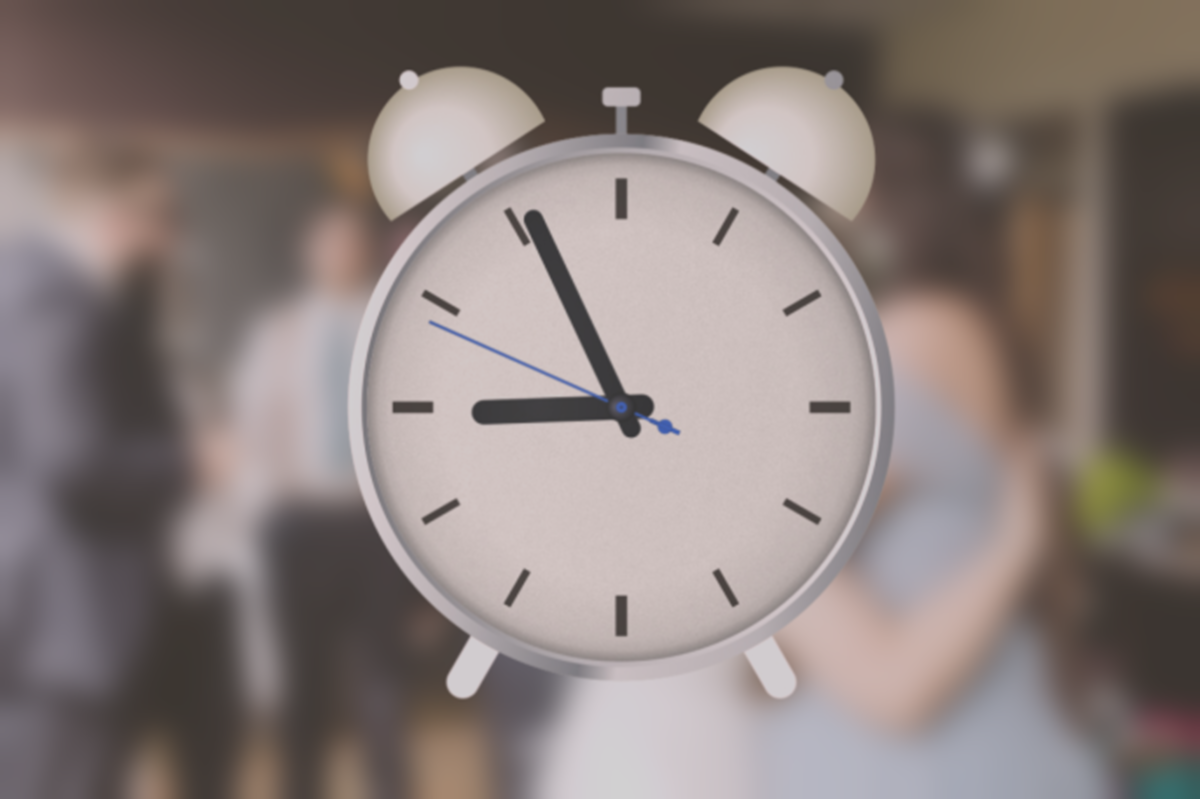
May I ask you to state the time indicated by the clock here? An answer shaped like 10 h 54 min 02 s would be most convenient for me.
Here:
8 h 55 min 49 s
